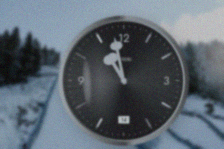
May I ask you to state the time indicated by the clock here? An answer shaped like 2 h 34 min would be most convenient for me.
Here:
10 h 58 min
